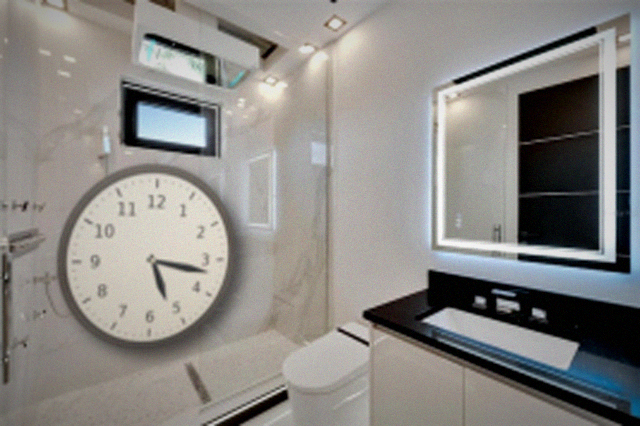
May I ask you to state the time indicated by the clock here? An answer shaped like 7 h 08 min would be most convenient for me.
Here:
5 h 17 min
